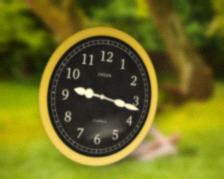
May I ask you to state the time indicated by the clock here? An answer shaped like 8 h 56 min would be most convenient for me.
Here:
9 h 17 min
